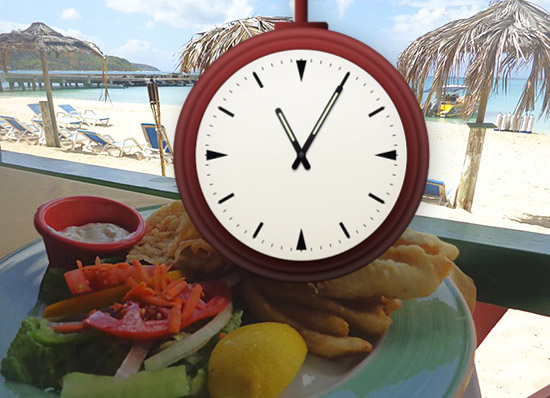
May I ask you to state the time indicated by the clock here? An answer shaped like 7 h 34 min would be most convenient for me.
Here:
11 h 05 min
